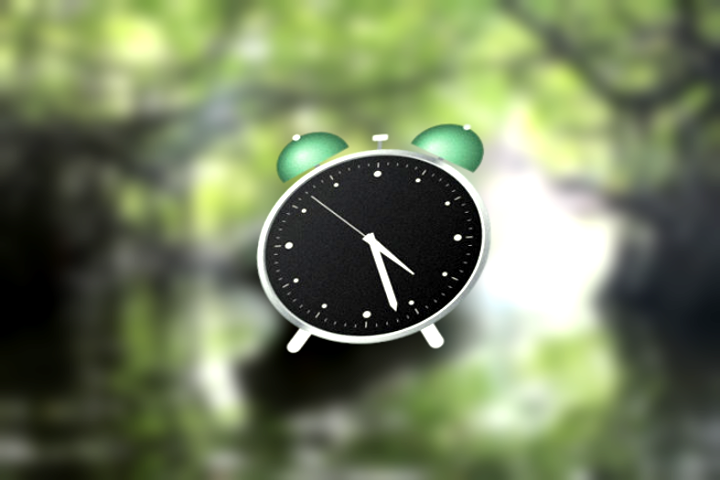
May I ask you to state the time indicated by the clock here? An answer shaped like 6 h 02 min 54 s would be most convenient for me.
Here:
4 h 26 min 52 s
